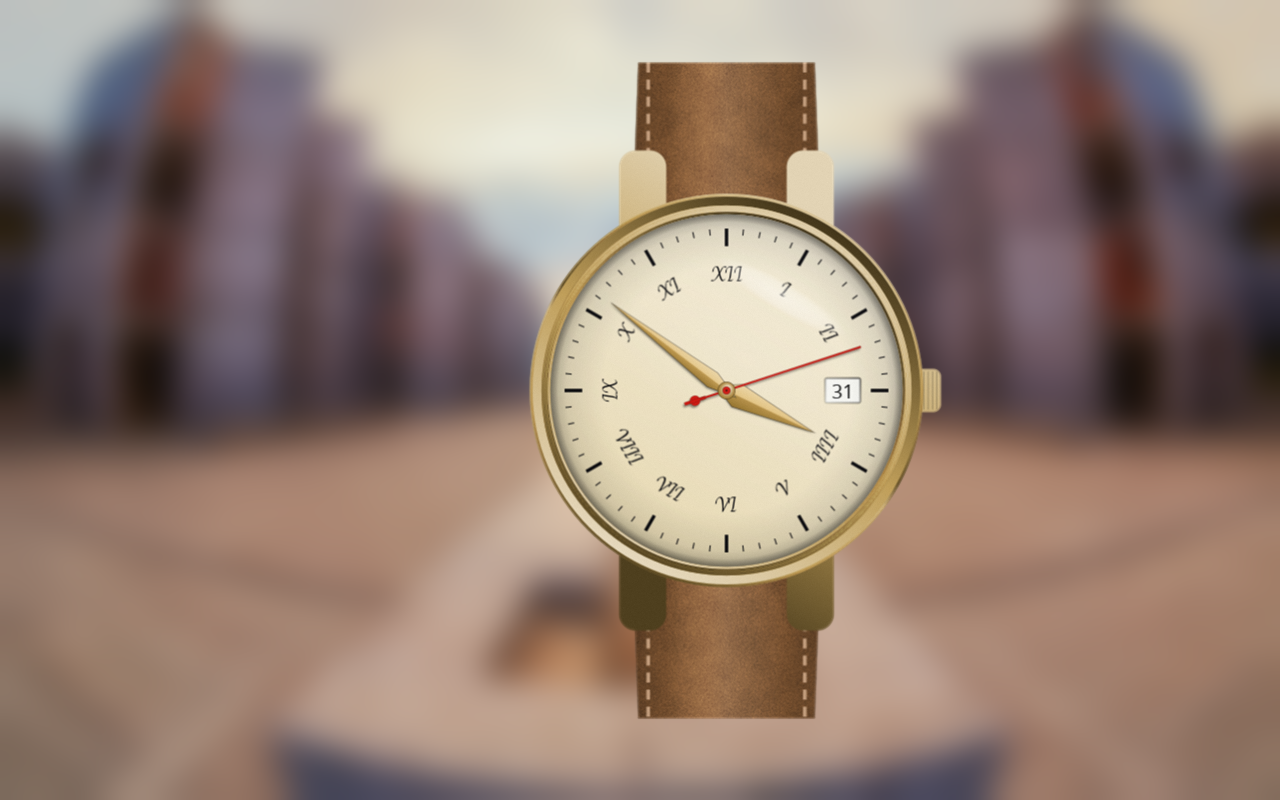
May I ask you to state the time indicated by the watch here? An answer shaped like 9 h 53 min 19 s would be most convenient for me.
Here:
3 h 51 min 12 s
